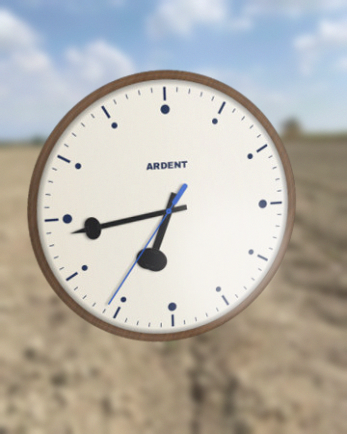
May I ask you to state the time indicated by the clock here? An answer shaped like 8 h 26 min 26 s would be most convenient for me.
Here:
6 h 43 min 36 s
